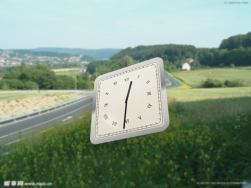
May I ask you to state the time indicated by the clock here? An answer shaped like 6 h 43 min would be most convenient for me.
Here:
12 h 31 min
